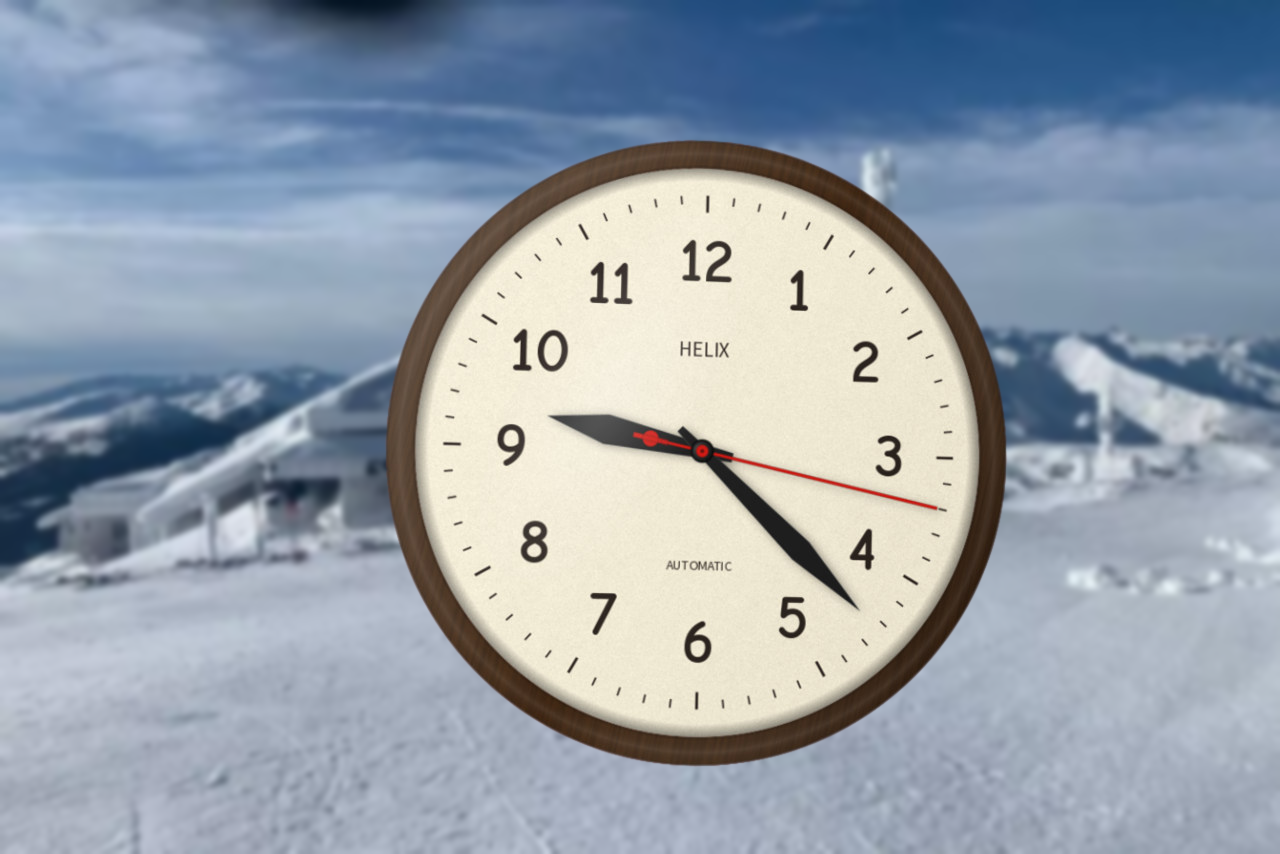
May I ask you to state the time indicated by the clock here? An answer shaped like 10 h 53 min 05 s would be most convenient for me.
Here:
9 h 22 min 17 s
